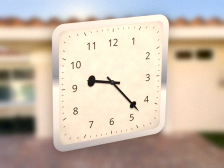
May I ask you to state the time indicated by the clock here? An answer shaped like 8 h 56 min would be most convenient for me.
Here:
9 h 23 min
